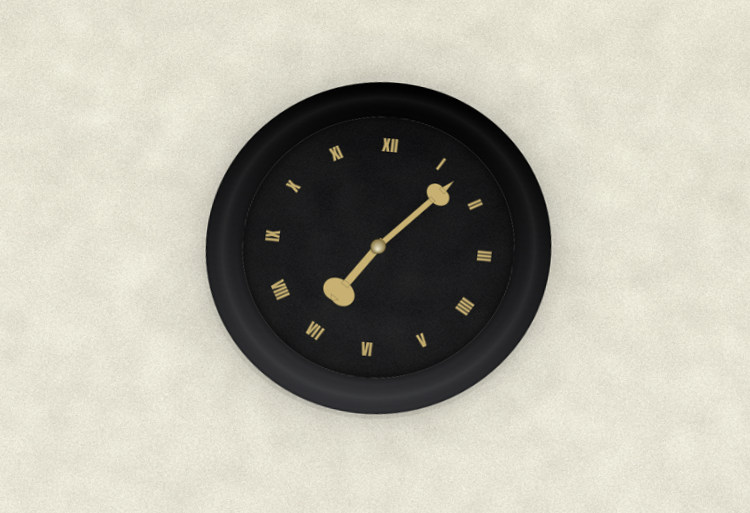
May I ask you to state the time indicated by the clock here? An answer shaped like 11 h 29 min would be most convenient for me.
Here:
7 h 07 min
